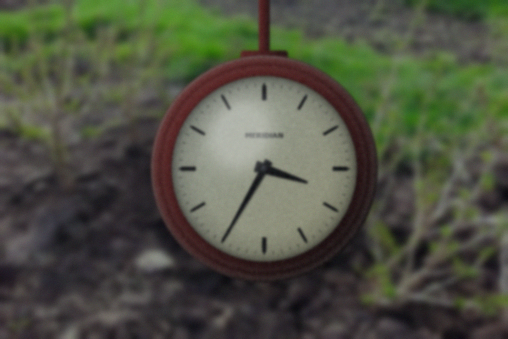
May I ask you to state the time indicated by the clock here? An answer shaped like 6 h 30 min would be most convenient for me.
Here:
3 h 35 min
